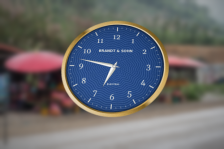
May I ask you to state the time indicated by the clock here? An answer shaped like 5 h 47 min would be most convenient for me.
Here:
6 h 47 min
